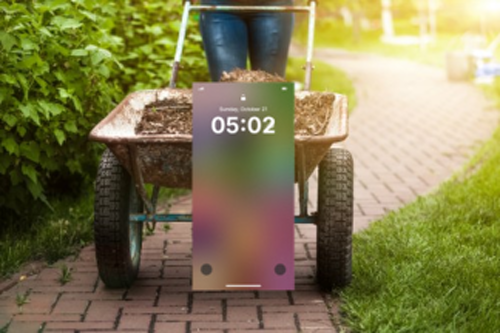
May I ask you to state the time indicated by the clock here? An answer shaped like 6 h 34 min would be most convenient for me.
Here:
5 h 02 min
